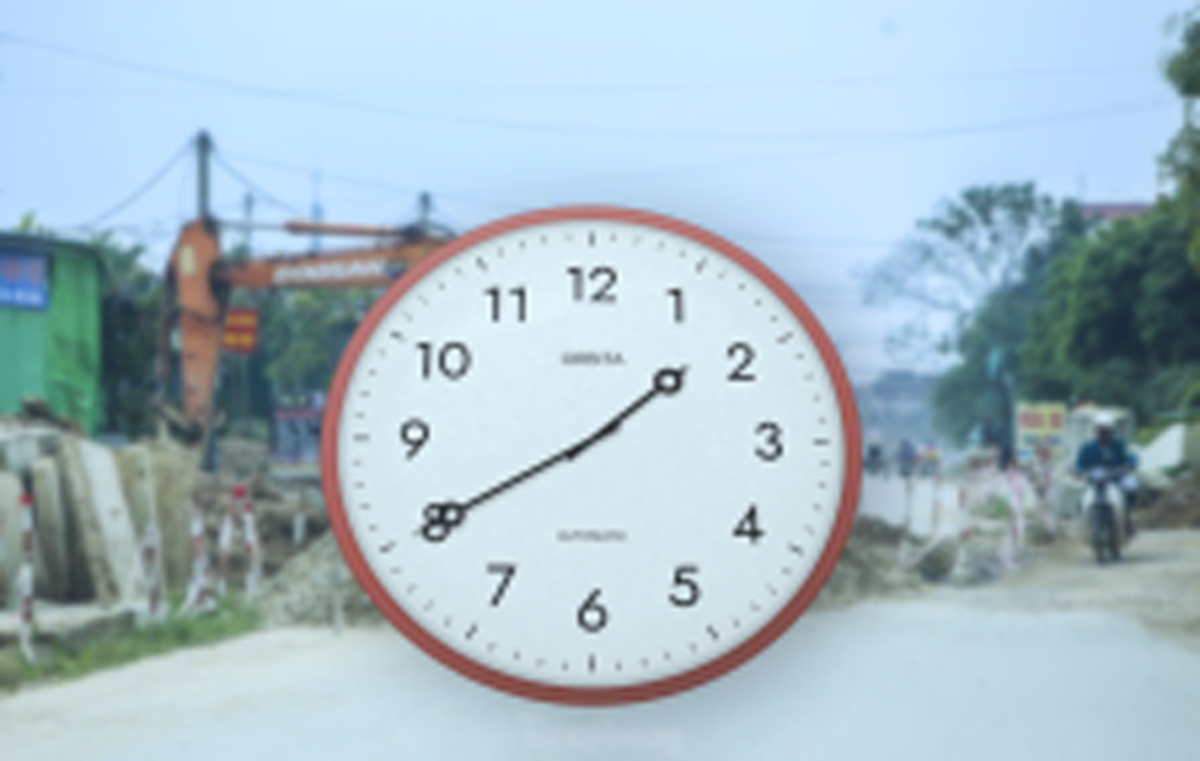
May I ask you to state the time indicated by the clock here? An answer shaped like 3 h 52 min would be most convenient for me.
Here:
1 h 40 min
